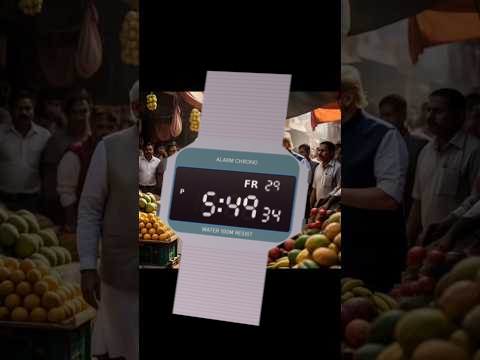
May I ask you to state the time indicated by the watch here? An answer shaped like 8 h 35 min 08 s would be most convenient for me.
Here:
5 h 49 min 34 s
